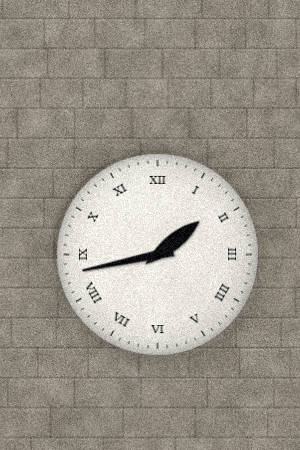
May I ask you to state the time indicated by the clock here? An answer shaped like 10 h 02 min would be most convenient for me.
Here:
1 h 43 min
